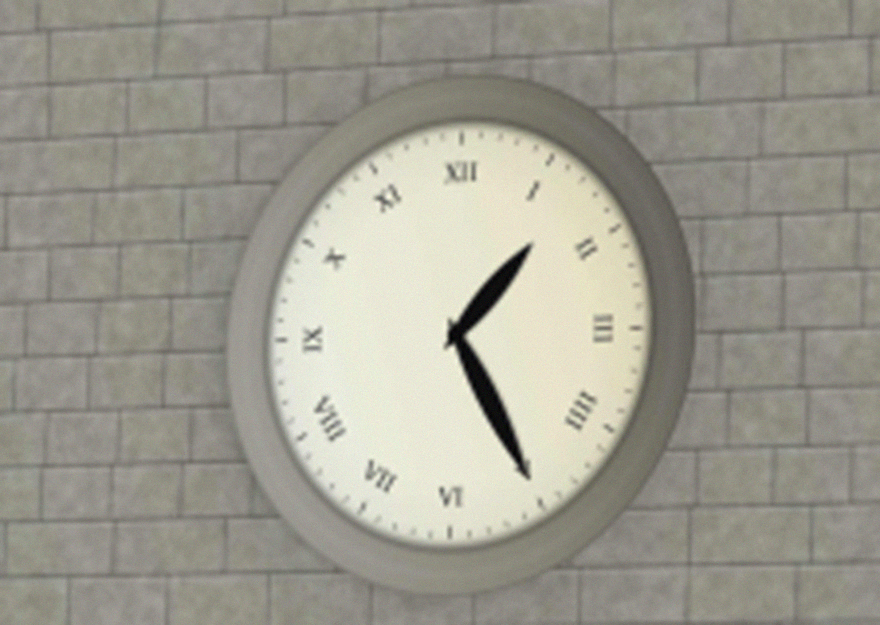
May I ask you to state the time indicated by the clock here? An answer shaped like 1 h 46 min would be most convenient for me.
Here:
1 h 25 min
